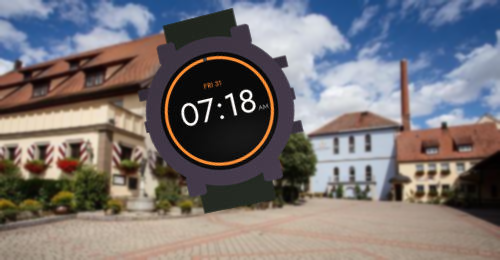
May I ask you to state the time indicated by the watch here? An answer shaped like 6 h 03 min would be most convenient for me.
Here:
7 h 18 min
